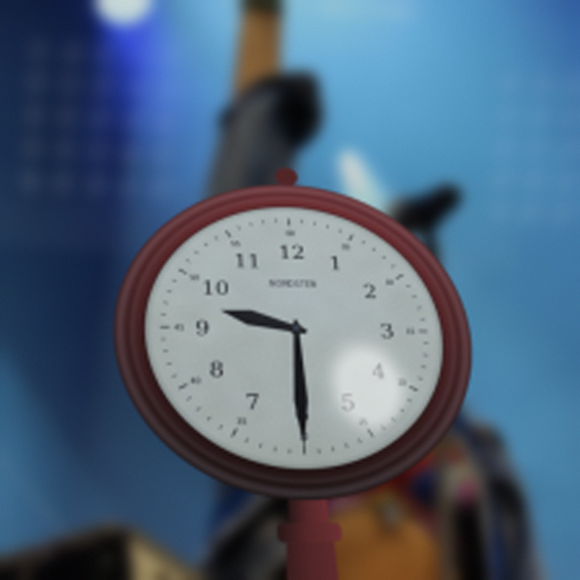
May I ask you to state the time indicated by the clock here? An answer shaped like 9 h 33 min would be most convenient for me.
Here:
9 h 30 min
